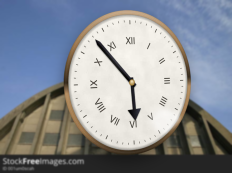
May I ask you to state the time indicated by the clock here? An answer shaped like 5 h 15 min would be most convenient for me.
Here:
5 h 53 min
